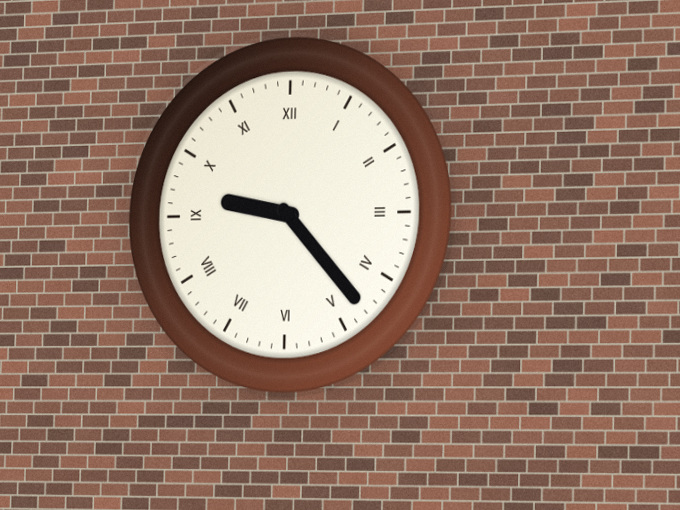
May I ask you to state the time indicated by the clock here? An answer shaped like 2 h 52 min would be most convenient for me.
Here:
9 h 23 min
